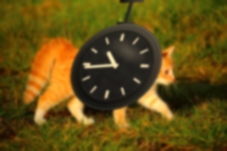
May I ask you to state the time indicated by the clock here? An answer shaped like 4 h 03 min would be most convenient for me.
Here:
10 h 44 min
